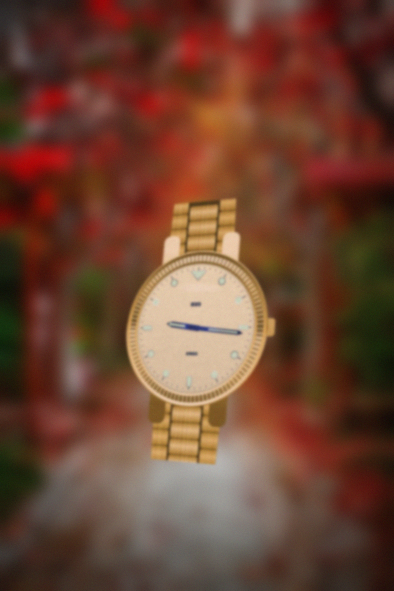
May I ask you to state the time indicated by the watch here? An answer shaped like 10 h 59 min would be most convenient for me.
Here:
9 h 16 min
